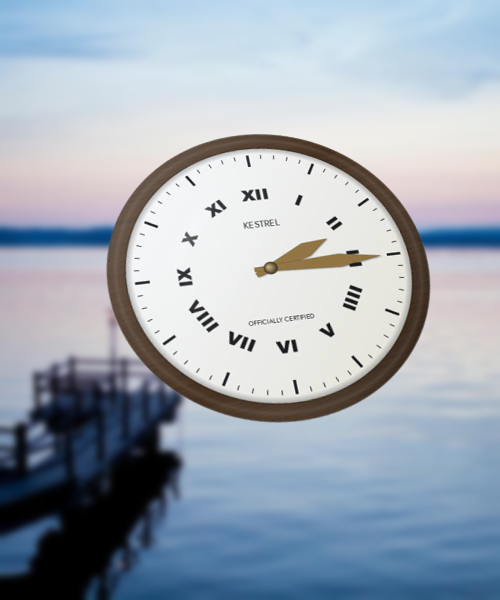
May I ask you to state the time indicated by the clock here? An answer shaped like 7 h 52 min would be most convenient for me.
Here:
2 h 15 min
